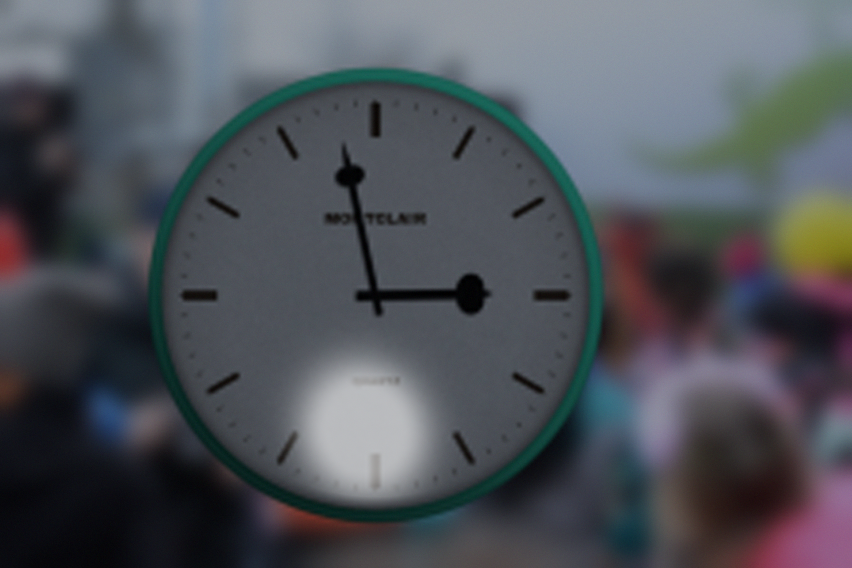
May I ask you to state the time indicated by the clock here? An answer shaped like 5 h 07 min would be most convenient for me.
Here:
2 h 58 min
